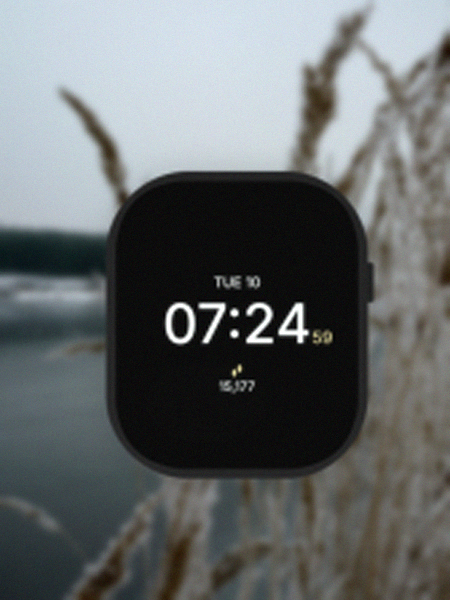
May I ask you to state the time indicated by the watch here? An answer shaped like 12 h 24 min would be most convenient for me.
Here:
7 h 24 min
